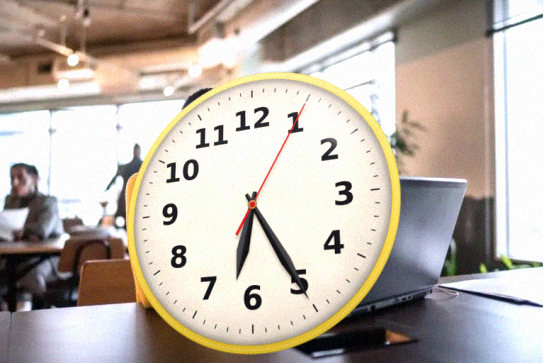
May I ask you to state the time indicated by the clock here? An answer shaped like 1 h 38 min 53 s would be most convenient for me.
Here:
6 h 25 min 05 s
